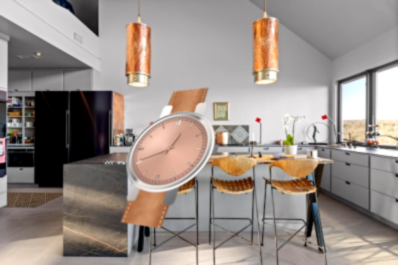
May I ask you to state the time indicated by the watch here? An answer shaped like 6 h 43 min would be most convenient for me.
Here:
12 h 41 min
